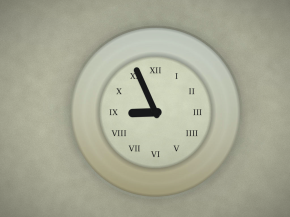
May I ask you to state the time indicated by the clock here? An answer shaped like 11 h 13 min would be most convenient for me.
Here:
8 h 56 min
